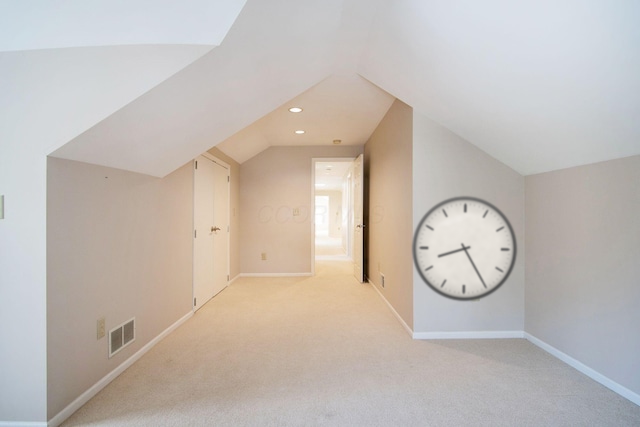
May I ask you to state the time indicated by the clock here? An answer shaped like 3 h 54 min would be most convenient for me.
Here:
8 h 25 min
